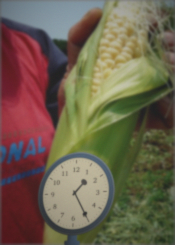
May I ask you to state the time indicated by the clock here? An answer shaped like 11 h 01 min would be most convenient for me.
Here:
1 h 25 min
